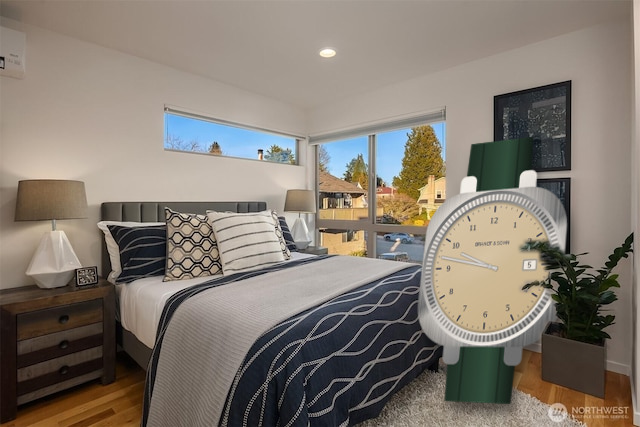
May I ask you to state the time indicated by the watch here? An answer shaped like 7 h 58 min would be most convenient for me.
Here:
9 h 47 min
